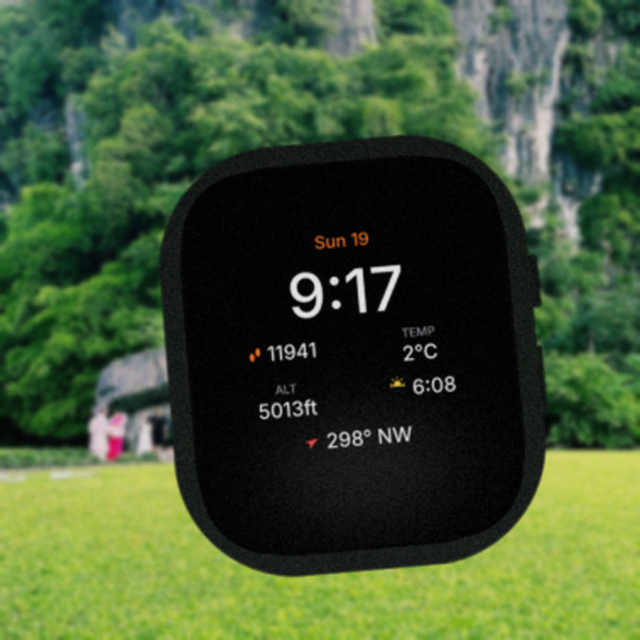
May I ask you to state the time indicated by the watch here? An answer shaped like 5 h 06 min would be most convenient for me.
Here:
9 h 17 min
